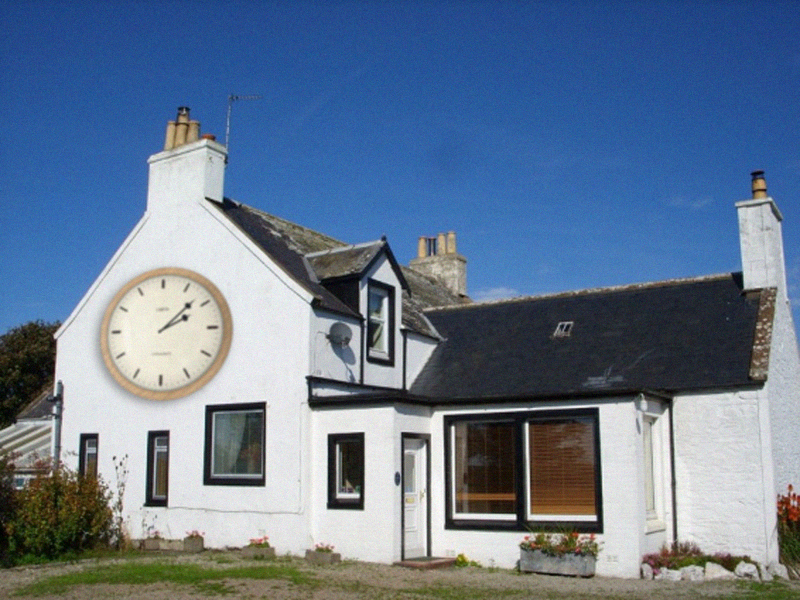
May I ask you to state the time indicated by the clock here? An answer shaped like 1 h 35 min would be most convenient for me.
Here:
2 h 08 min
